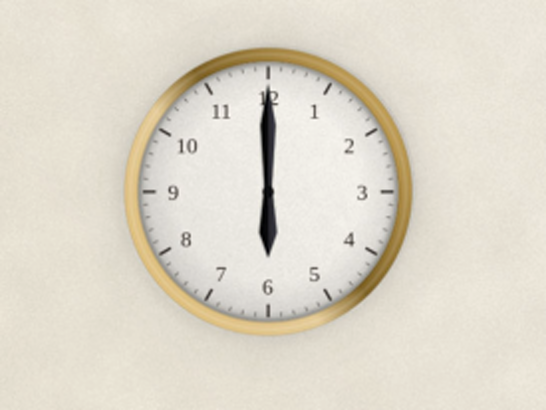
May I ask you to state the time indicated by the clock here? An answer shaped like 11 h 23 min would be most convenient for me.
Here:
6 h 00 min
